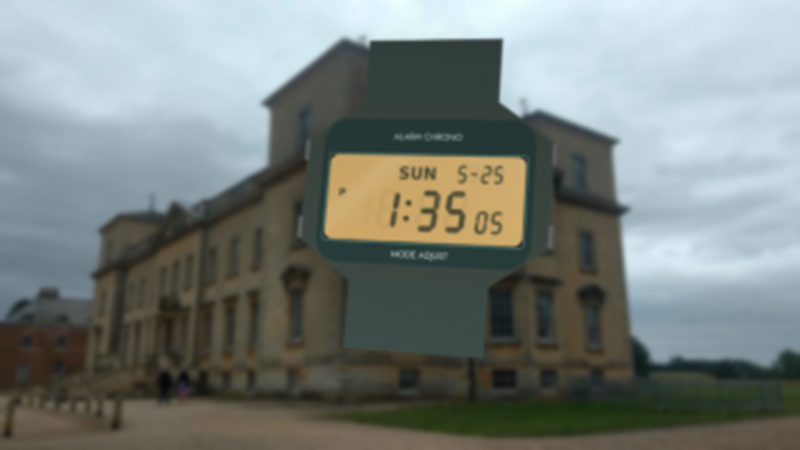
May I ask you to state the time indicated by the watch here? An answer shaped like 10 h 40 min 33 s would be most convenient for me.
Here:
1 h 35 min 05 s
